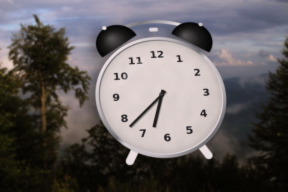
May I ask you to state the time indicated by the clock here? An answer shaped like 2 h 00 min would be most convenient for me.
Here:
6 h 38 min
